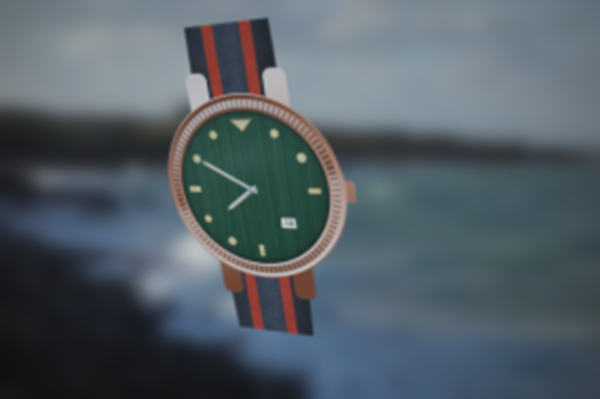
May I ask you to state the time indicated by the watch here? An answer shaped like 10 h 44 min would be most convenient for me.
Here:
7 h 50 min
